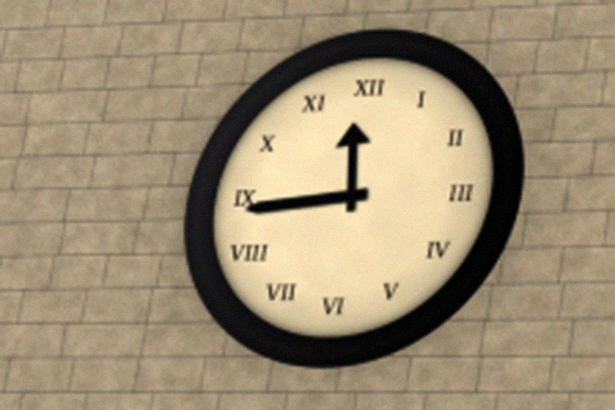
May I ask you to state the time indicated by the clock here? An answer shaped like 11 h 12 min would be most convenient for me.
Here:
11 h 44 min
